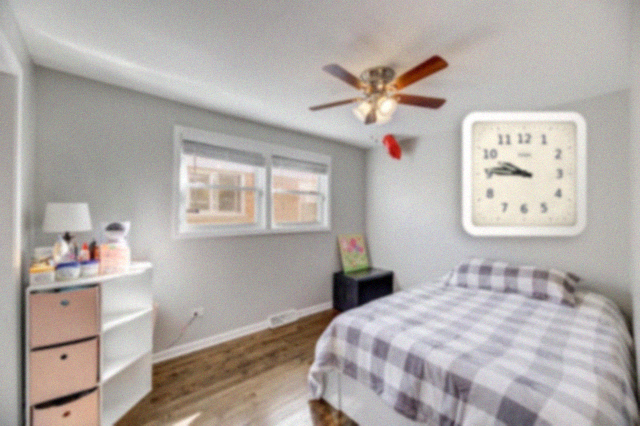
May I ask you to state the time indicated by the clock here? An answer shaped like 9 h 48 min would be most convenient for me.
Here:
9 h 46 min
